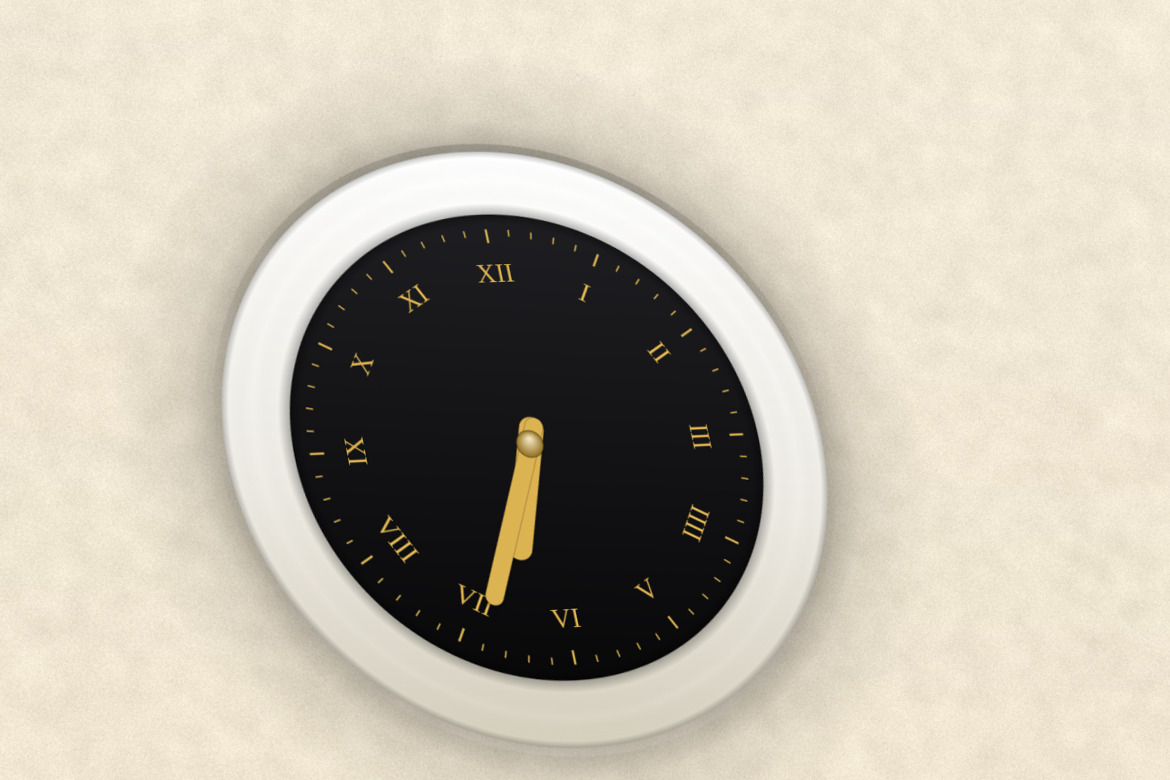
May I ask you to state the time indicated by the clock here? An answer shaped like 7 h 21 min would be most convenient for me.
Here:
6 h 34 min
